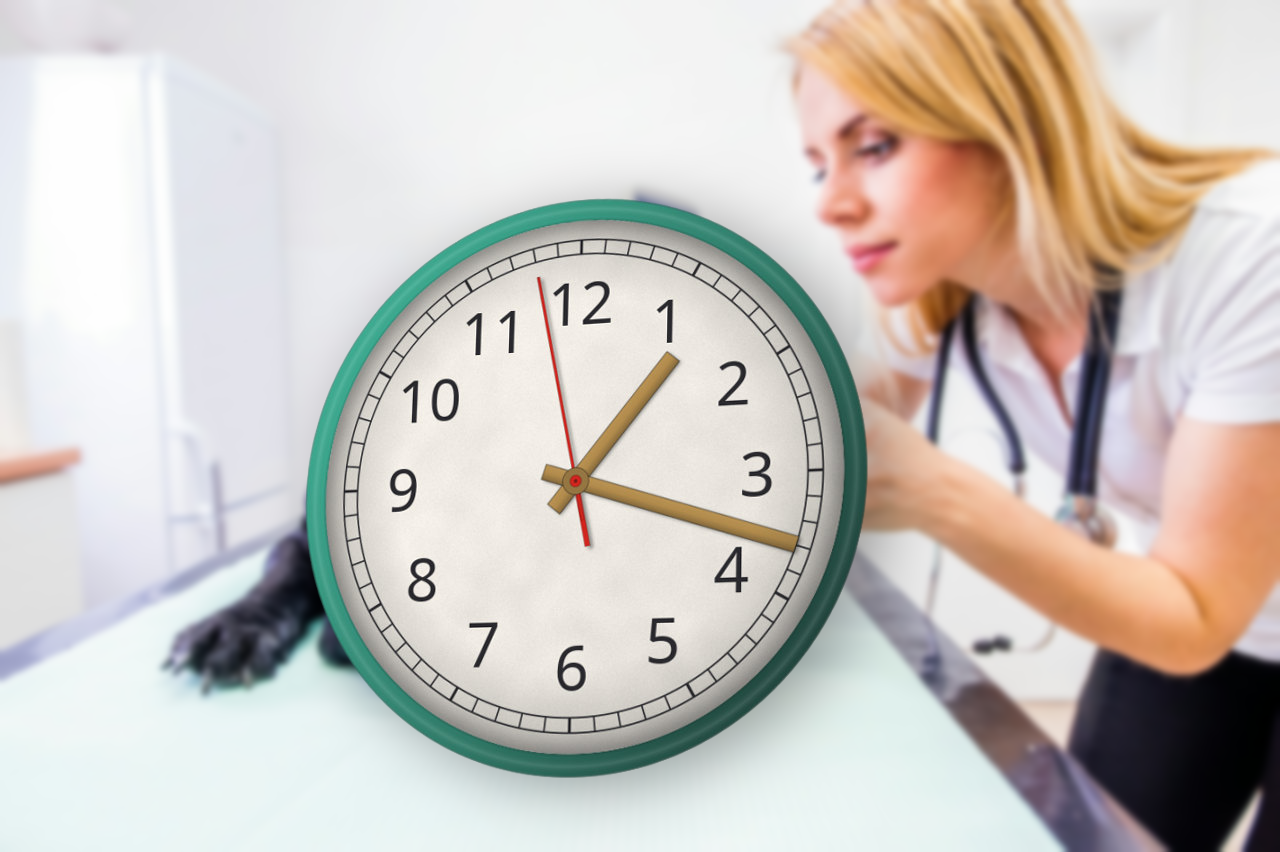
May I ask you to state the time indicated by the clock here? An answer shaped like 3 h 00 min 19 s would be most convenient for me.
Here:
1 h 17 min 58 s
